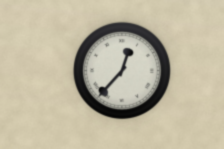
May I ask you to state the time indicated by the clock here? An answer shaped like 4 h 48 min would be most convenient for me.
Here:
12 h 37 min
